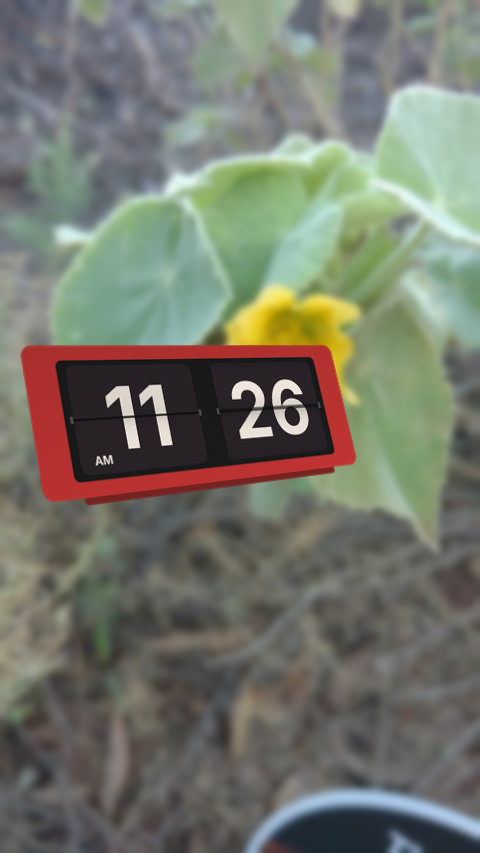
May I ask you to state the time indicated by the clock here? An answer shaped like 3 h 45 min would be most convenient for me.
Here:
11 h 26 min
